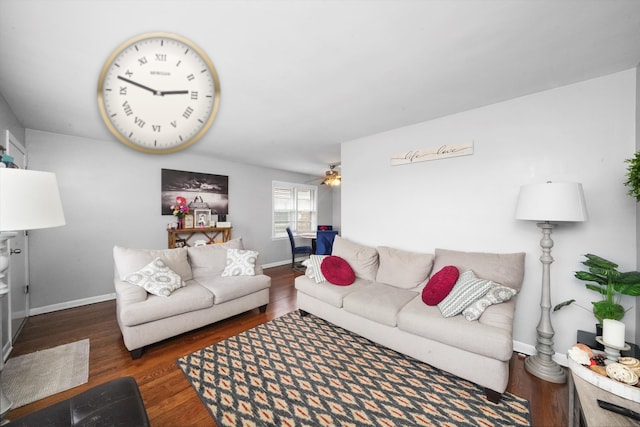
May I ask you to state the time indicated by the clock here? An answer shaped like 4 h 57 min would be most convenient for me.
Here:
2 h 48 min
